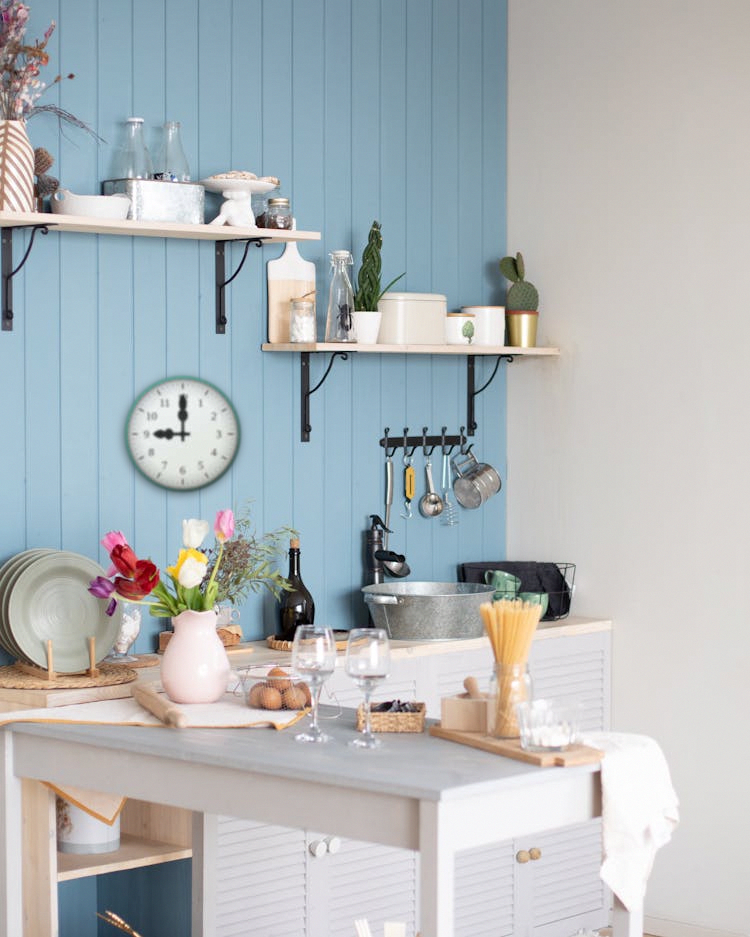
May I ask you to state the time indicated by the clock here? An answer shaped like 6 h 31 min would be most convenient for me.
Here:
9 h 00 min
